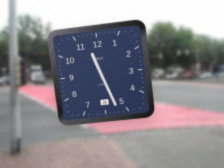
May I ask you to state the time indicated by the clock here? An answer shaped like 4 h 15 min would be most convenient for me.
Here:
11 h 27 min
